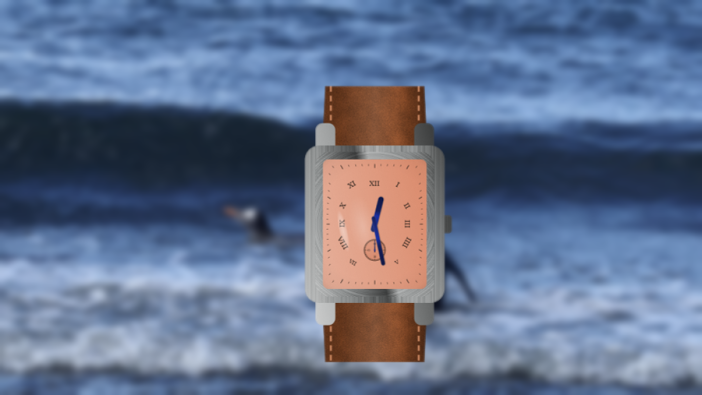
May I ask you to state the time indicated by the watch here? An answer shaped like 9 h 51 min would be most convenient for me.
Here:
12 h 28 min
